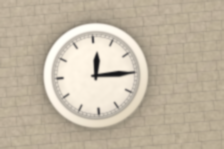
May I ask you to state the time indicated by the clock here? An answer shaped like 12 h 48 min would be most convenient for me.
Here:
12 h 15 min
